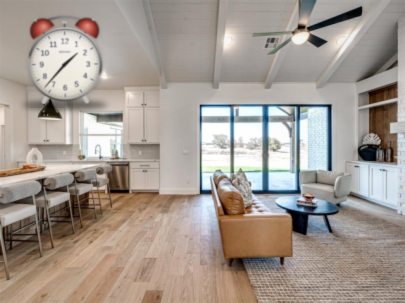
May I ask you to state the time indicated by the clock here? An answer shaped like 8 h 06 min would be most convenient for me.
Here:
1 h 37 min
